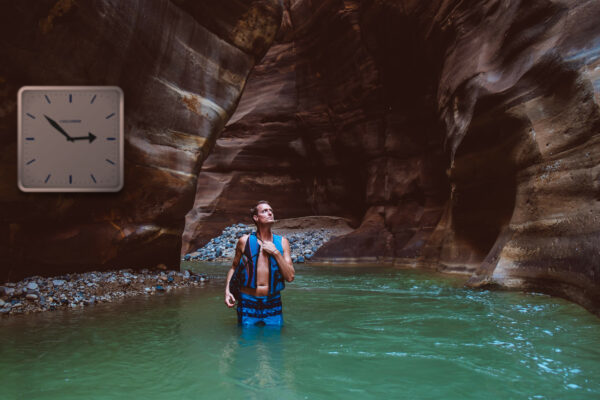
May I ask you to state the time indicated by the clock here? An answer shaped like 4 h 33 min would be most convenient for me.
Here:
2 h 52 min
